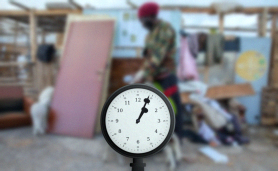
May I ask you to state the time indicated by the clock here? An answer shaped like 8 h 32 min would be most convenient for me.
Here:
1 h 04 min
